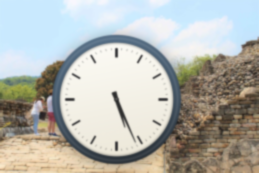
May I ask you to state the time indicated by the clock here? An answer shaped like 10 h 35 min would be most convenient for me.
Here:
5 h 26 min
